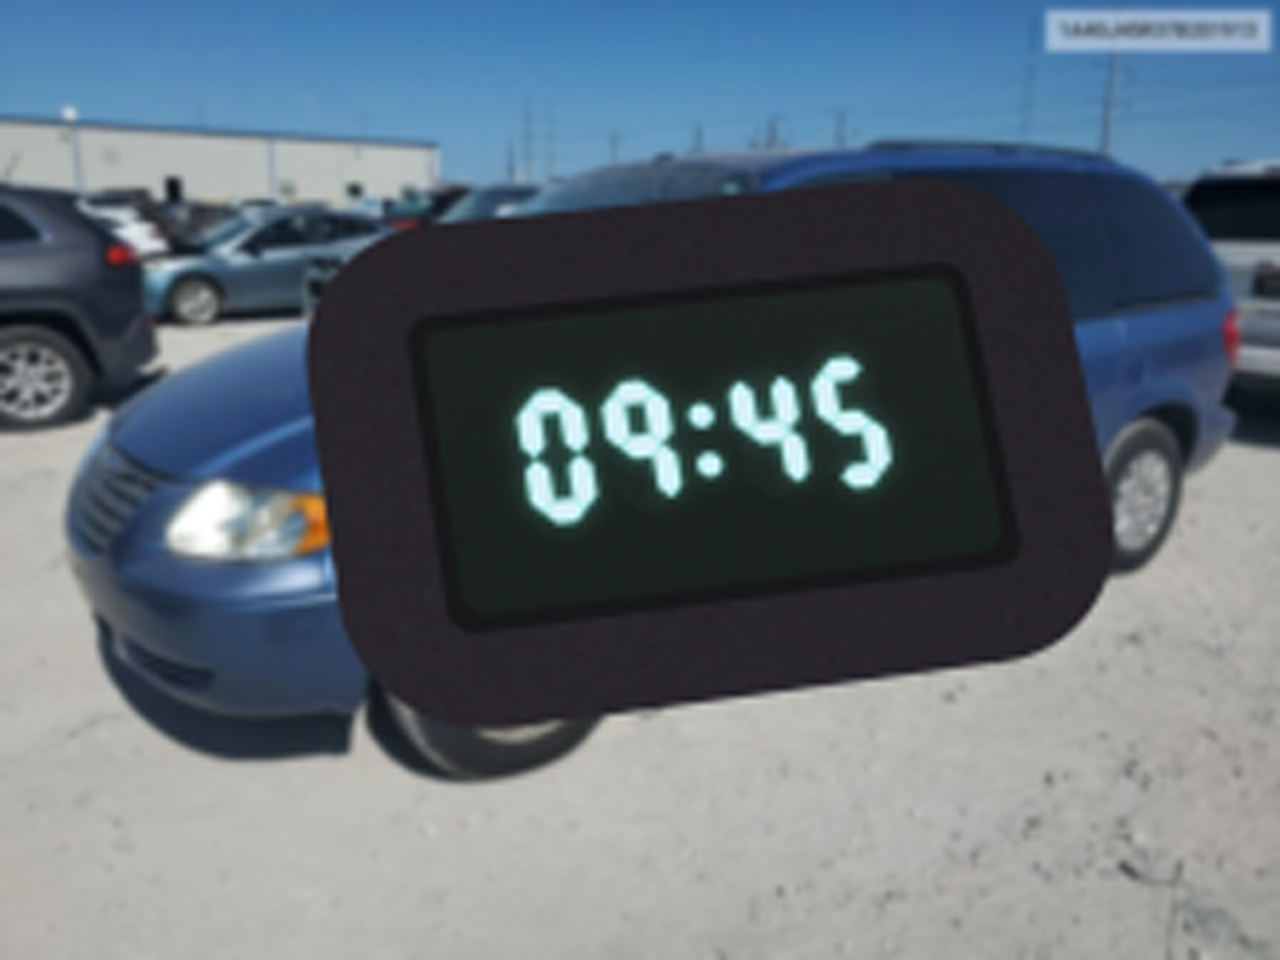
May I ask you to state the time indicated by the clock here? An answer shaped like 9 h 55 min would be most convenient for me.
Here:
9 h 45 min
